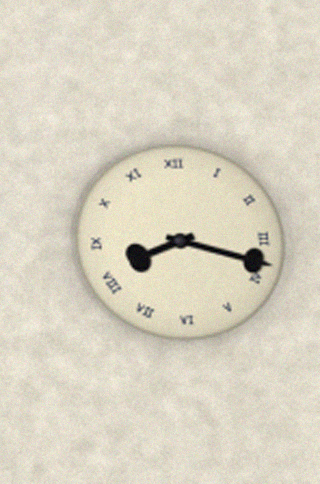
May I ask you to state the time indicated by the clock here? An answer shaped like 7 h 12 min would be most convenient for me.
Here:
8 h 18 min
